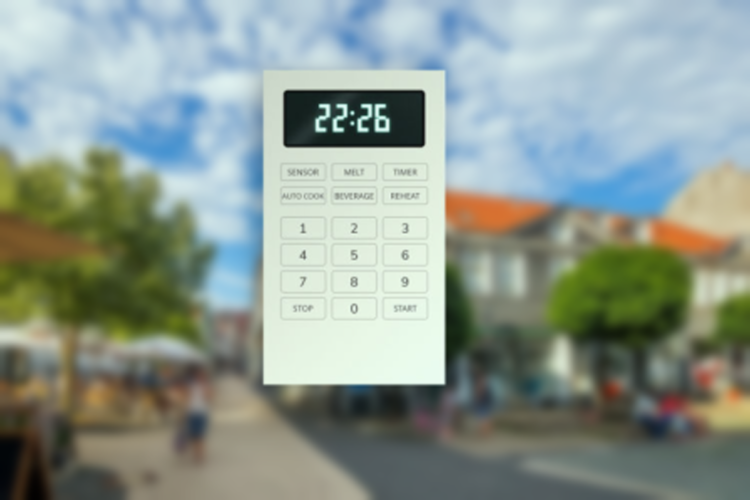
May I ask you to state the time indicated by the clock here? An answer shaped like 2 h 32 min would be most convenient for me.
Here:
22 h 26 min
